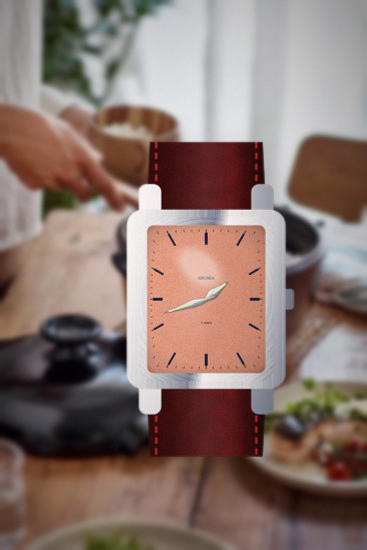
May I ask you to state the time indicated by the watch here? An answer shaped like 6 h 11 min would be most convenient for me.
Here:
1 h 42 min
